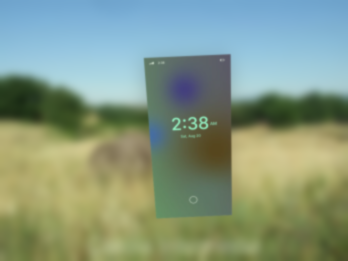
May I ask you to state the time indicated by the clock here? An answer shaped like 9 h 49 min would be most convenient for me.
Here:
2 h 38 min
